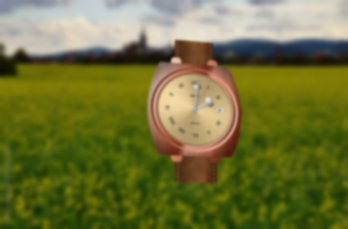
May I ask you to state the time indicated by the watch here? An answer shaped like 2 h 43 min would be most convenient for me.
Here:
2 h 01 min
